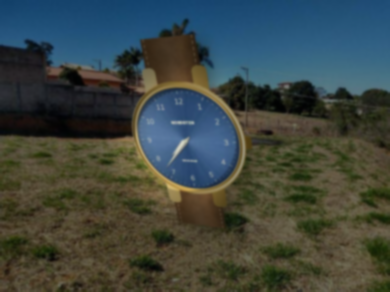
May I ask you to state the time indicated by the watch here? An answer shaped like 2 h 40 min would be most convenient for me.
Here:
7 h 37 min
